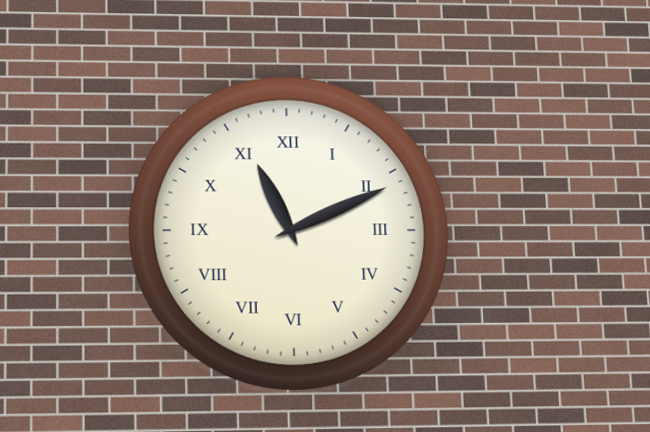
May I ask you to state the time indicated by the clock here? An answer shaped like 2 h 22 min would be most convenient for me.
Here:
11 h 11 min
